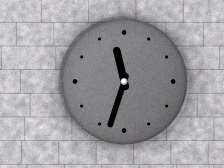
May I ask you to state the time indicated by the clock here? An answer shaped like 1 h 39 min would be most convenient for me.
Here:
11 h 33 min
